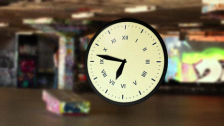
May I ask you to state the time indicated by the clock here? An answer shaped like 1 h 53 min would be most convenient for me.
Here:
6 h 47 min
